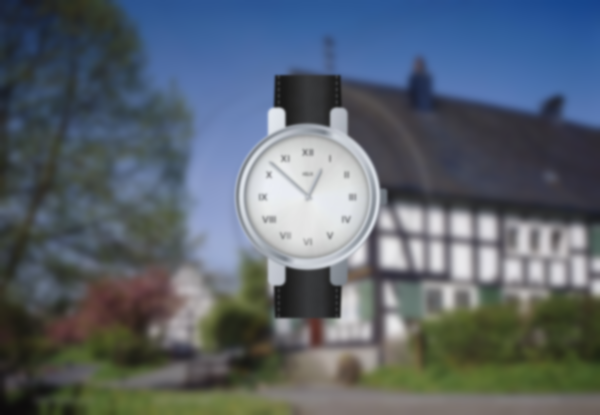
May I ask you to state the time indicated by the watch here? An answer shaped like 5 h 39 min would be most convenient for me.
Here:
12 h 52 min
